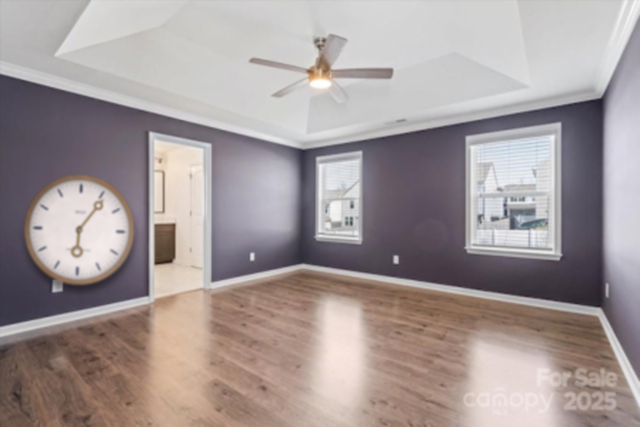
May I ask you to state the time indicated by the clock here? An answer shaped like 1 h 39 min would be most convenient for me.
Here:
6 h 06 min
